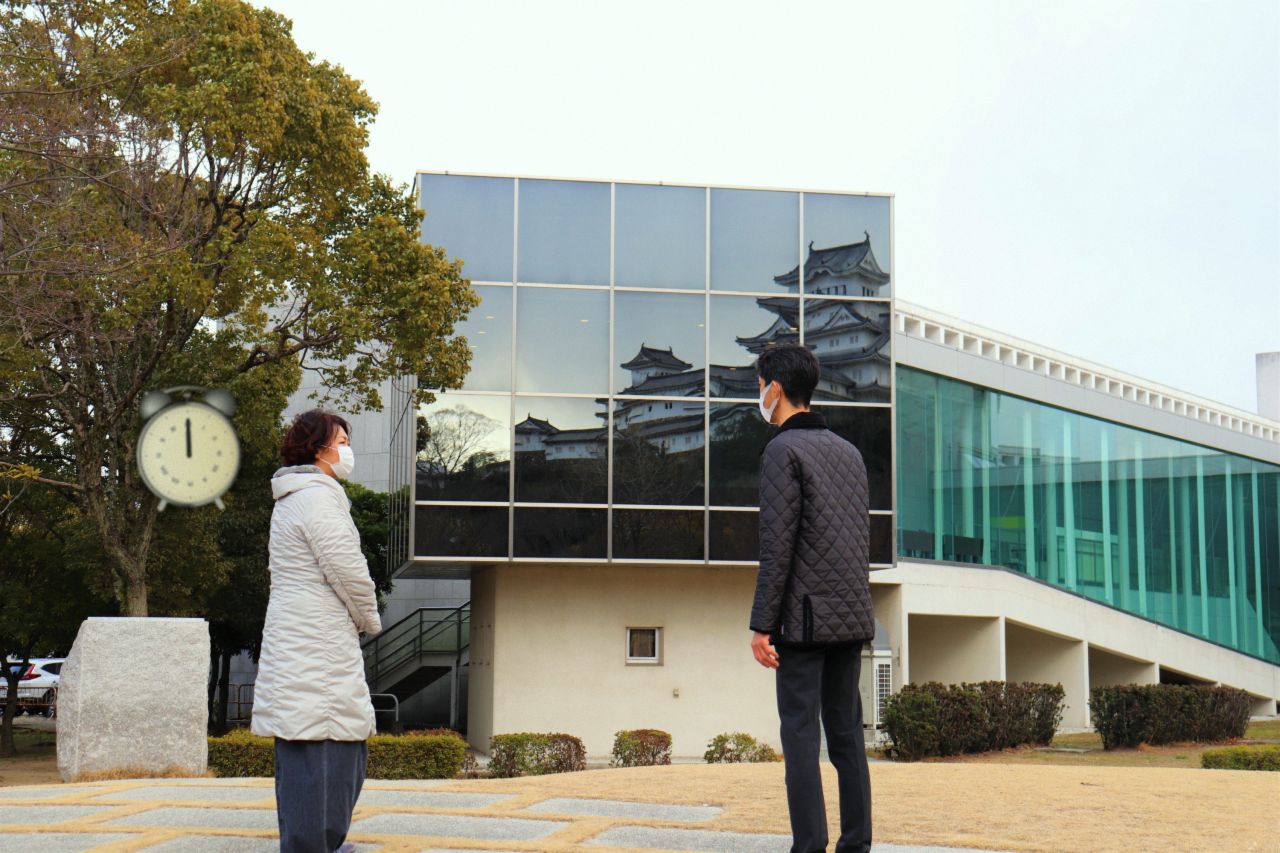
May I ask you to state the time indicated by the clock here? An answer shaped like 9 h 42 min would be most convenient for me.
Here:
12 h 00 min
